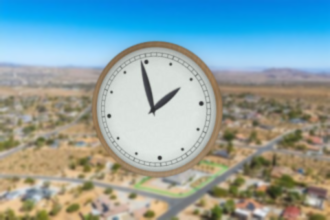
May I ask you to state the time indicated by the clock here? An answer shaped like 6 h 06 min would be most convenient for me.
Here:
1 h 59 min
